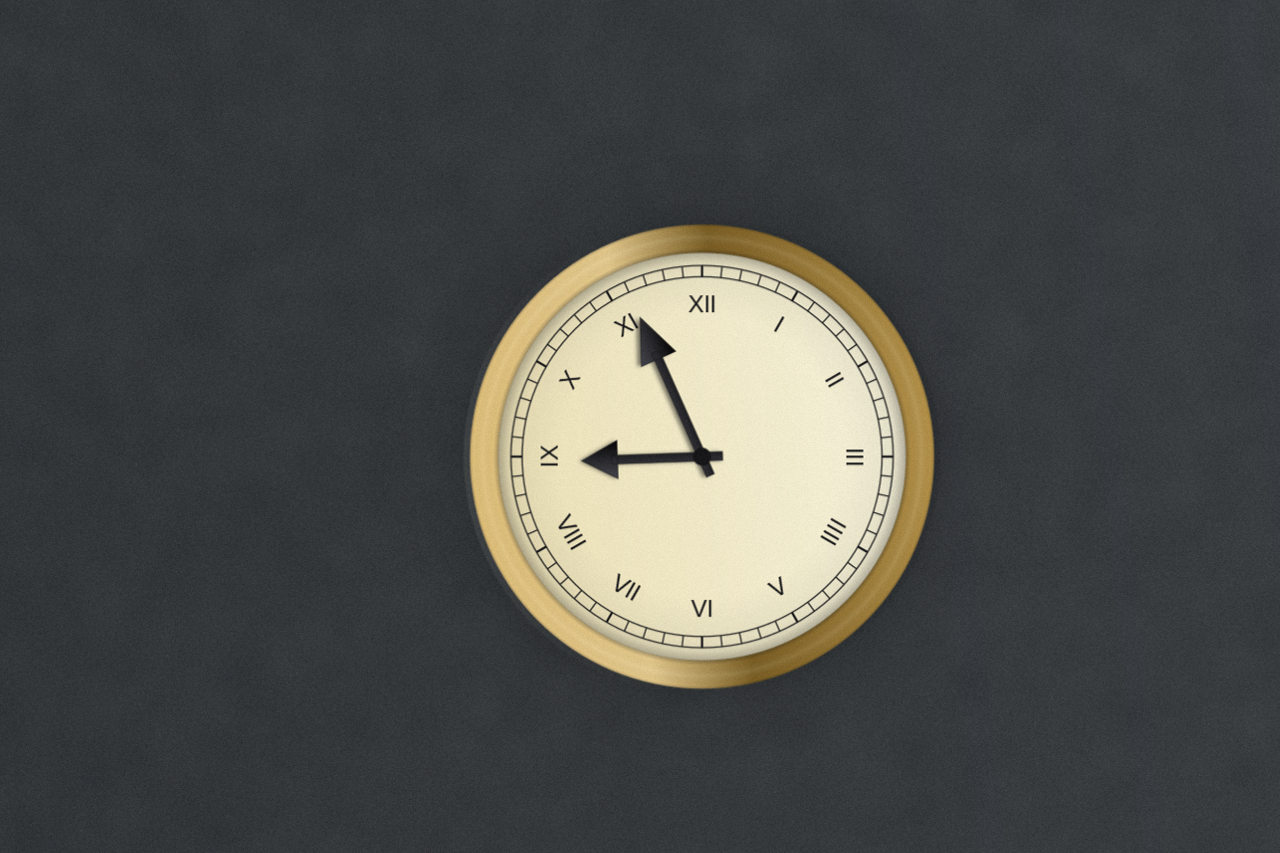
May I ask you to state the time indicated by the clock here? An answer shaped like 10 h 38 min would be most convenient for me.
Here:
8 h 56 min
